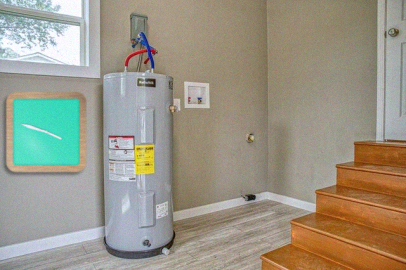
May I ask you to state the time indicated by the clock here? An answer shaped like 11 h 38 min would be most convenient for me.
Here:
3 h 48 min
